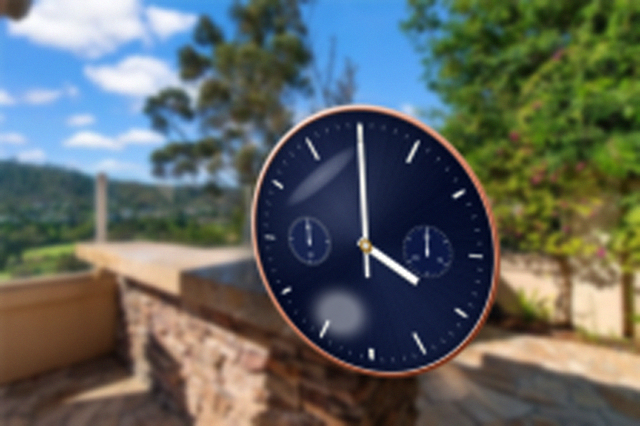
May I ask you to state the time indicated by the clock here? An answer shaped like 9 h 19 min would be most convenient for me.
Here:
4 h 00 min
